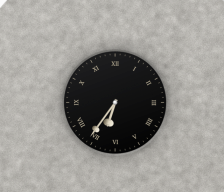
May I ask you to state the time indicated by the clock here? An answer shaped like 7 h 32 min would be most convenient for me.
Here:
6 h 36 min
